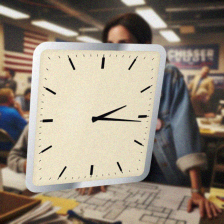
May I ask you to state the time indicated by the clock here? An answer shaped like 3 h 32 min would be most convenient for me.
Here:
2 h 16 min
